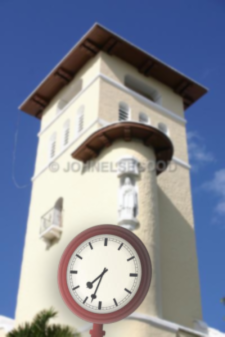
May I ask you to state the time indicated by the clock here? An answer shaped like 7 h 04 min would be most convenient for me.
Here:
7 h 33 min
